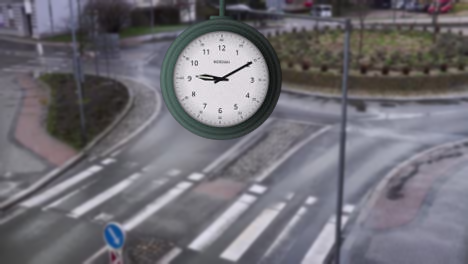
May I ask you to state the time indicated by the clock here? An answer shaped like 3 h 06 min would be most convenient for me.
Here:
9 h 10 min
